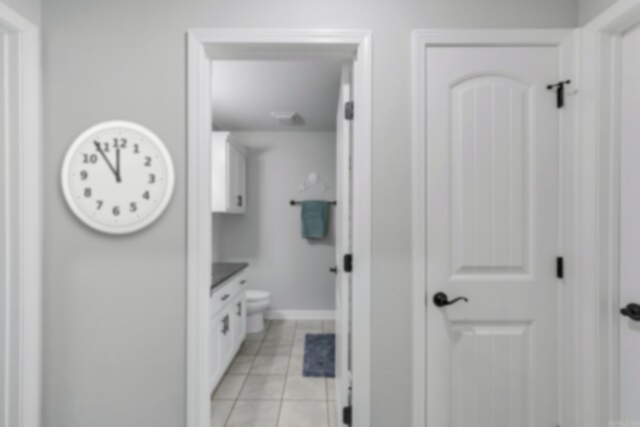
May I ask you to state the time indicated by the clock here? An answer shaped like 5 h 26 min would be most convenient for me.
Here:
11 h 54 min
